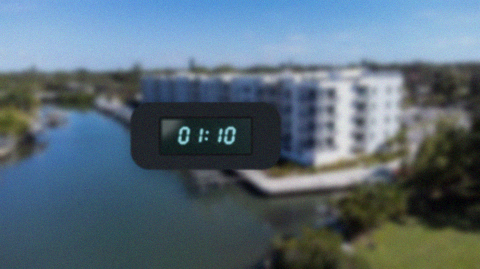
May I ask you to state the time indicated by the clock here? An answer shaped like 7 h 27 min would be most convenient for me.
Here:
1 h 10 min
